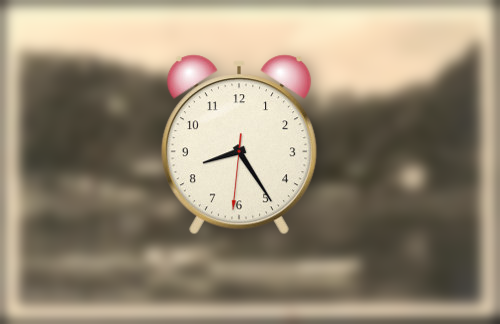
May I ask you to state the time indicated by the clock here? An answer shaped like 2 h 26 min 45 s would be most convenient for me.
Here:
8 h 24 min 31 s
